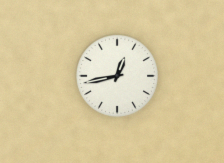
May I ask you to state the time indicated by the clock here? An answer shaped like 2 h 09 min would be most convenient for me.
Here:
12 h 43 min
